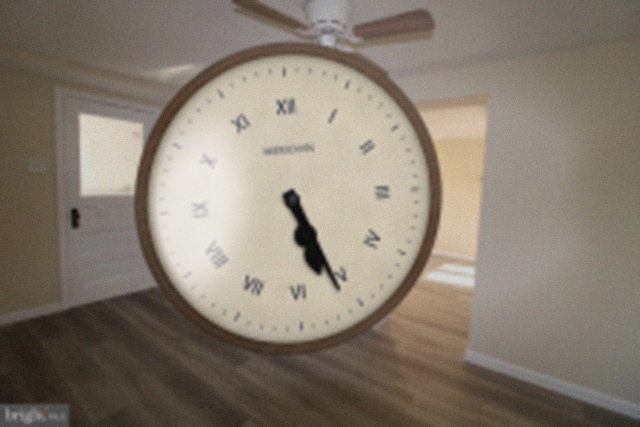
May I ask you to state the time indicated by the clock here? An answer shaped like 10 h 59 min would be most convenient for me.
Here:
5 h 26 min
